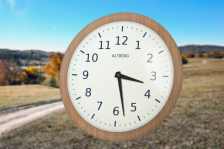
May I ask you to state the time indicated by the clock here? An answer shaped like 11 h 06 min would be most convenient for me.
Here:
3 h 28 min
